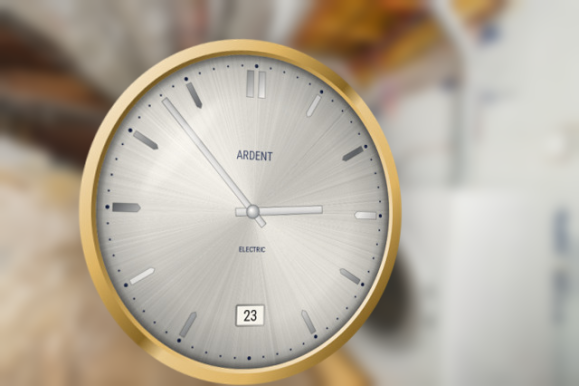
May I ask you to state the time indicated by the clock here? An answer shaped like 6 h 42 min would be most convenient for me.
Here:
2 h 53 min
